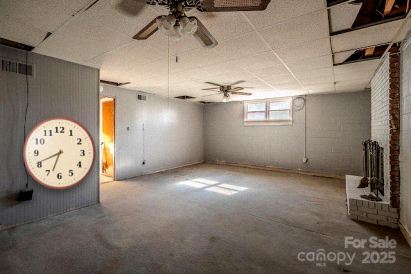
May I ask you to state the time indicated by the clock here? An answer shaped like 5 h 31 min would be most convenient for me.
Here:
6 h 41 min
